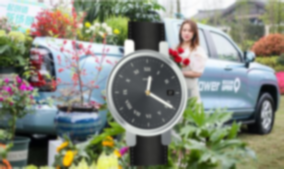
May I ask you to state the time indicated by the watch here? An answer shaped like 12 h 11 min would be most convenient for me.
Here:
12 h 20 min
